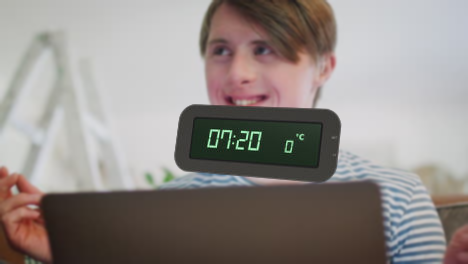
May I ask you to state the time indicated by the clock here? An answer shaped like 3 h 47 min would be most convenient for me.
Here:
7 h 20 min
